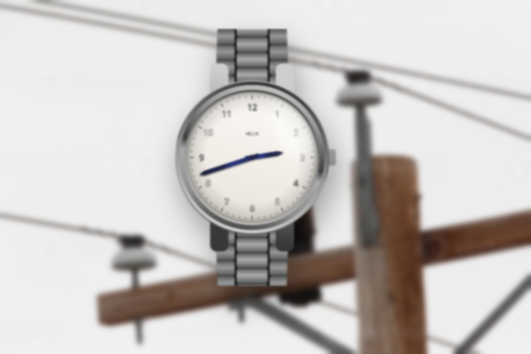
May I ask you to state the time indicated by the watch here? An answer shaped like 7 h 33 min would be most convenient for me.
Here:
2 h 42 min
